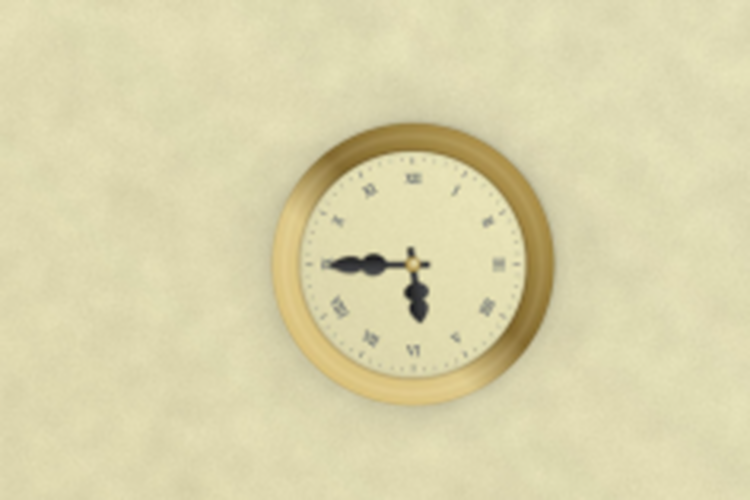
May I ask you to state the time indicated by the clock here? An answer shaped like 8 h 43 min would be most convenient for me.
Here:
5 h 45 min
